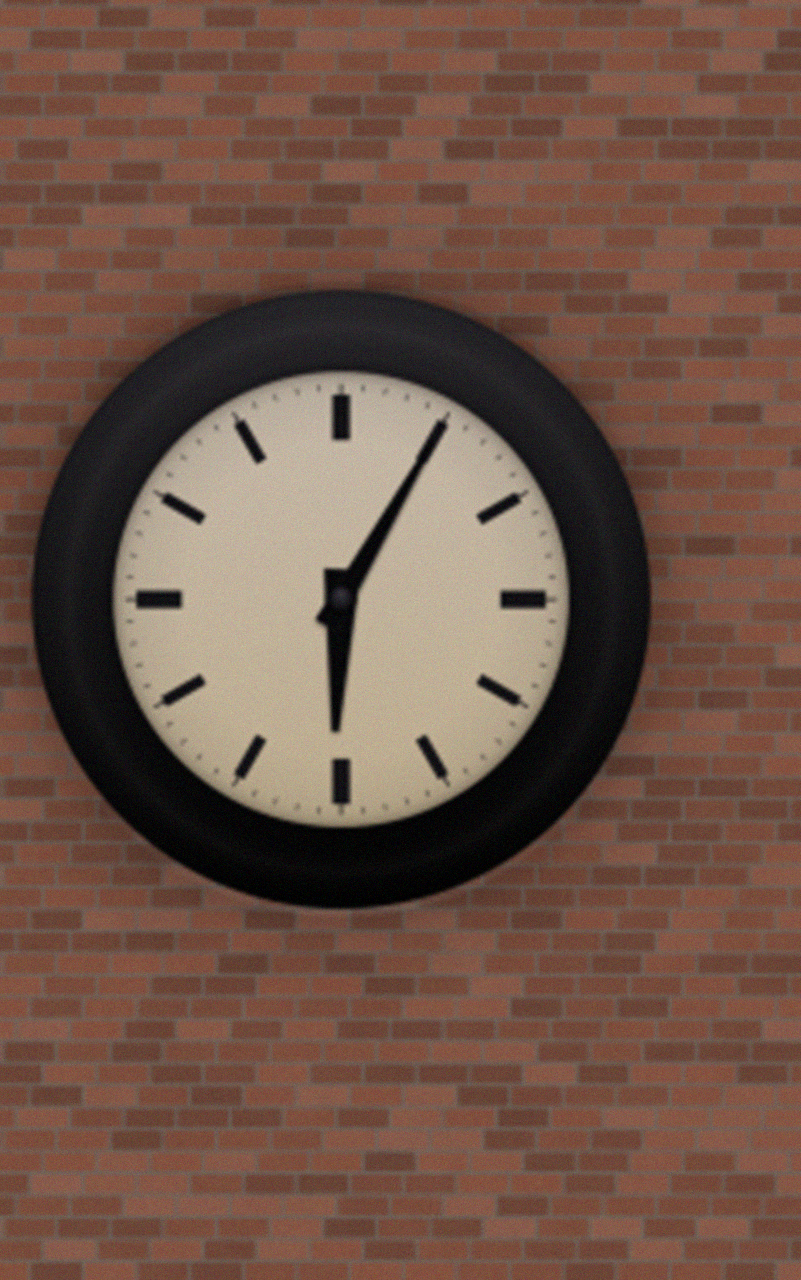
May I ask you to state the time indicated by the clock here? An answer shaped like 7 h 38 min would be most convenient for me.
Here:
6 h 05 min
